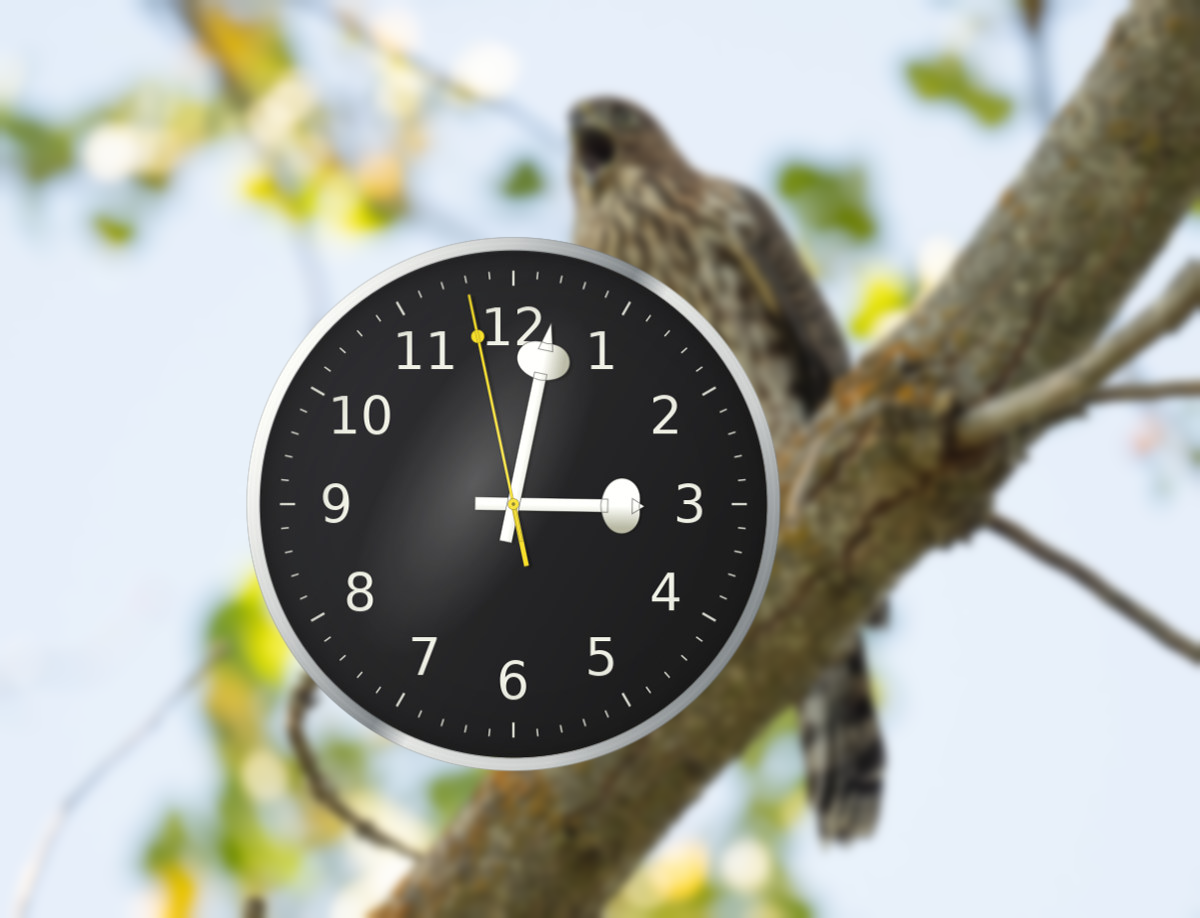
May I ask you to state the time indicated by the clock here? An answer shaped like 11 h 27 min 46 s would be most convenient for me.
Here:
3 h 01 min 58 s
